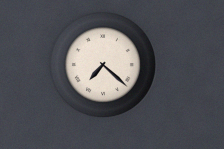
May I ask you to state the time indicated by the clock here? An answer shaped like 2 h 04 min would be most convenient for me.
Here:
7 h 22 min
